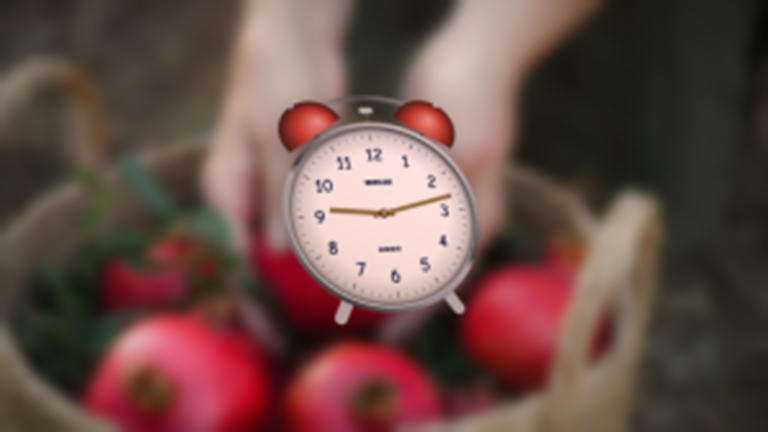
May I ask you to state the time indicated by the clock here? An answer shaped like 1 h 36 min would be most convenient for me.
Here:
9 h 13 min
